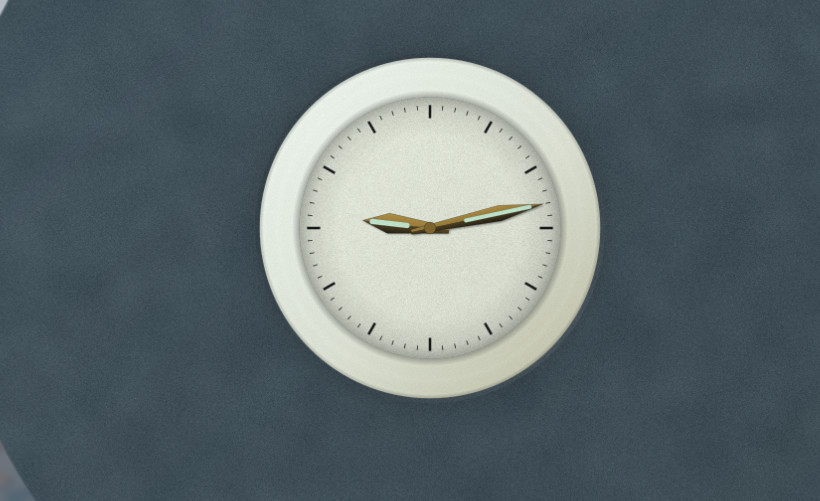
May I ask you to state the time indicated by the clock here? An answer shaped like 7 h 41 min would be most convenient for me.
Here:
9 h 13 min
